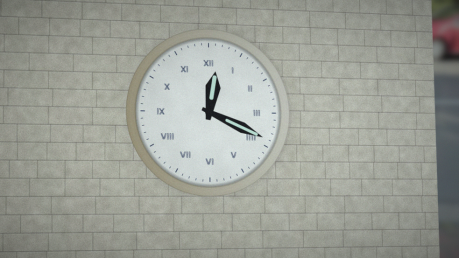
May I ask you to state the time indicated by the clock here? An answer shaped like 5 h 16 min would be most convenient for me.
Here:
12 h 19 min
